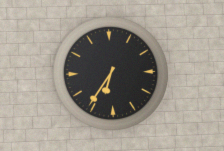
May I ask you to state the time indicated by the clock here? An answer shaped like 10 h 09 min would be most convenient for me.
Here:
6 h 36 min
